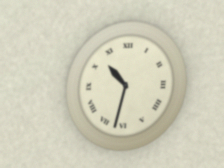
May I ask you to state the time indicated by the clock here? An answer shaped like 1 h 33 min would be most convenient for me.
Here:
10 h 32 min
